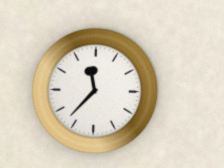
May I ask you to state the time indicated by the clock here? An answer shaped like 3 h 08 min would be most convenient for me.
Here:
11 h 37 min
